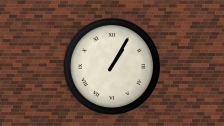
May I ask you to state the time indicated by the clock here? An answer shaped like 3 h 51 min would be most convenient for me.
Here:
1 h 05 min
